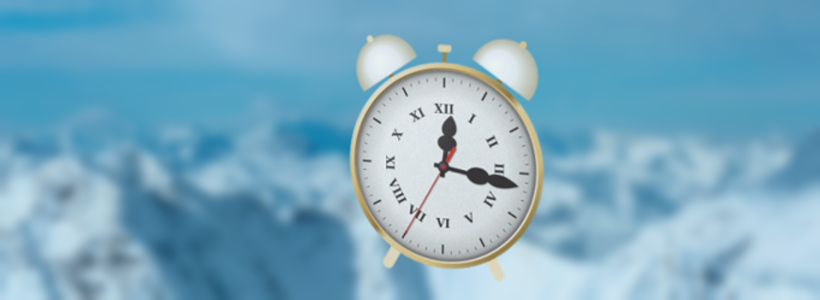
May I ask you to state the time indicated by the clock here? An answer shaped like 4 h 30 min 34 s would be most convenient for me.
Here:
12 h 16 min 35 s
